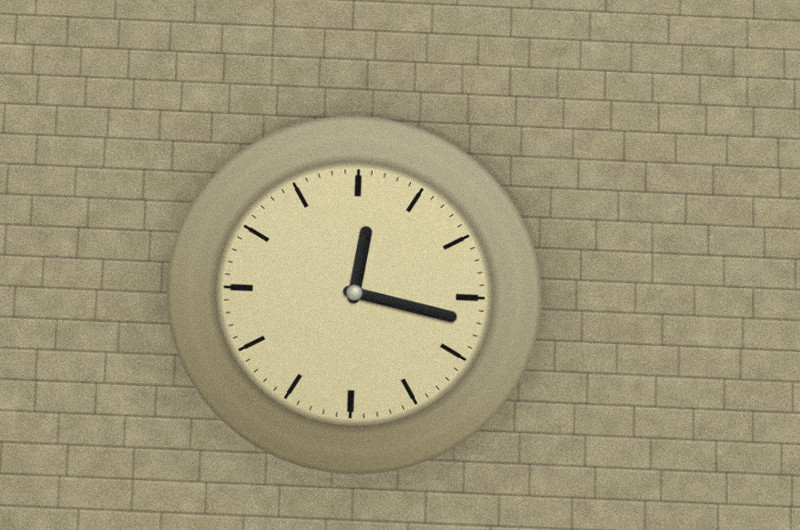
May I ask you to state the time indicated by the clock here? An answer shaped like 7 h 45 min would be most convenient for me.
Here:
12 h 17 min
